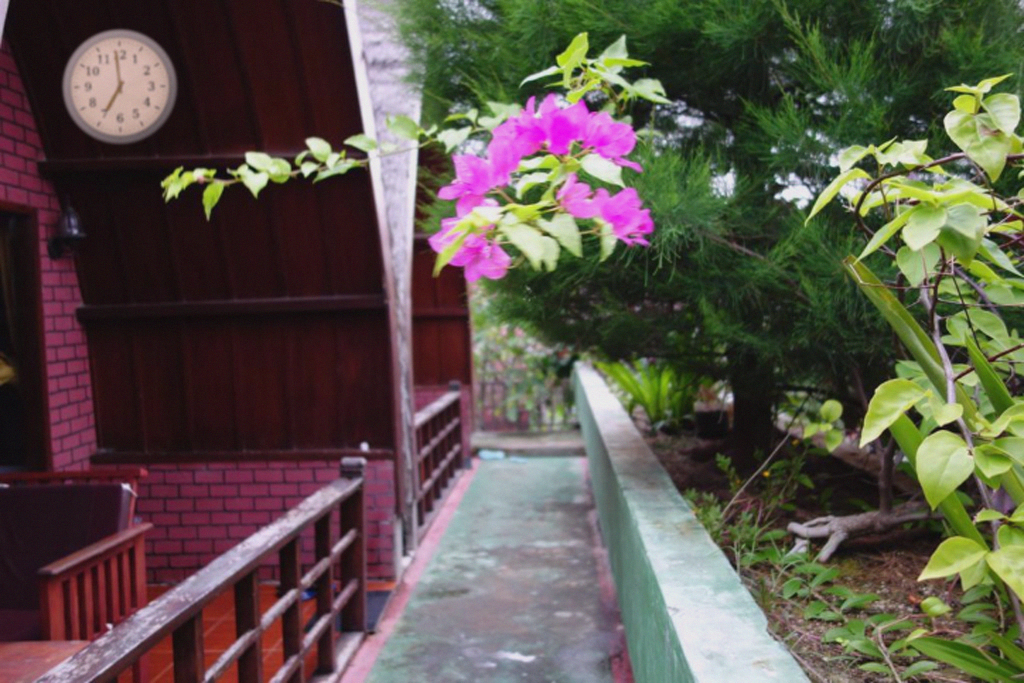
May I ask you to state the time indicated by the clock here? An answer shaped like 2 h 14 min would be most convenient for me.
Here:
6 h 59 min
